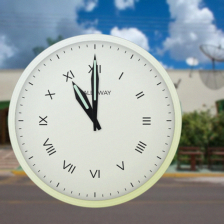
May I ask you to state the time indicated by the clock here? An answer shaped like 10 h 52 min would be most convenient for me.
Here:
11 h 00 min
